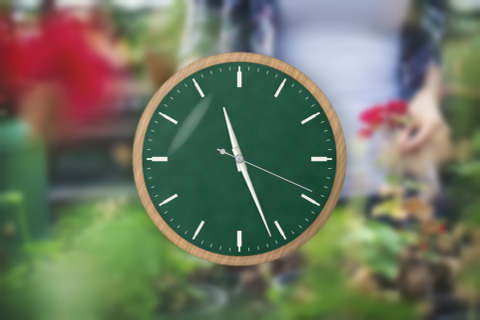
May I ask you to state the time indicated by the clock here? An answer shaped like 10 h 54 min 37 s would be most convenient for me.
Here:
11 h 26 min 19 s
